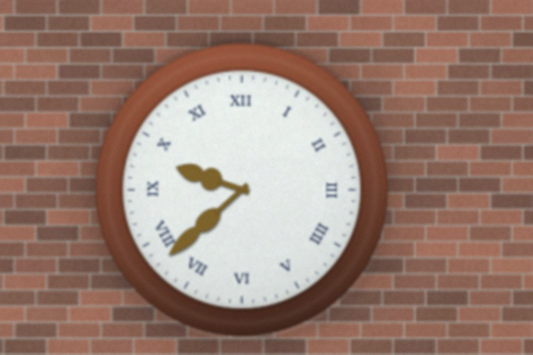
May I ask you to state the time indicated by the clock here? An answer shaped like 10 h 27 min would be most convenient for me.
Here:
9 h 38 min
